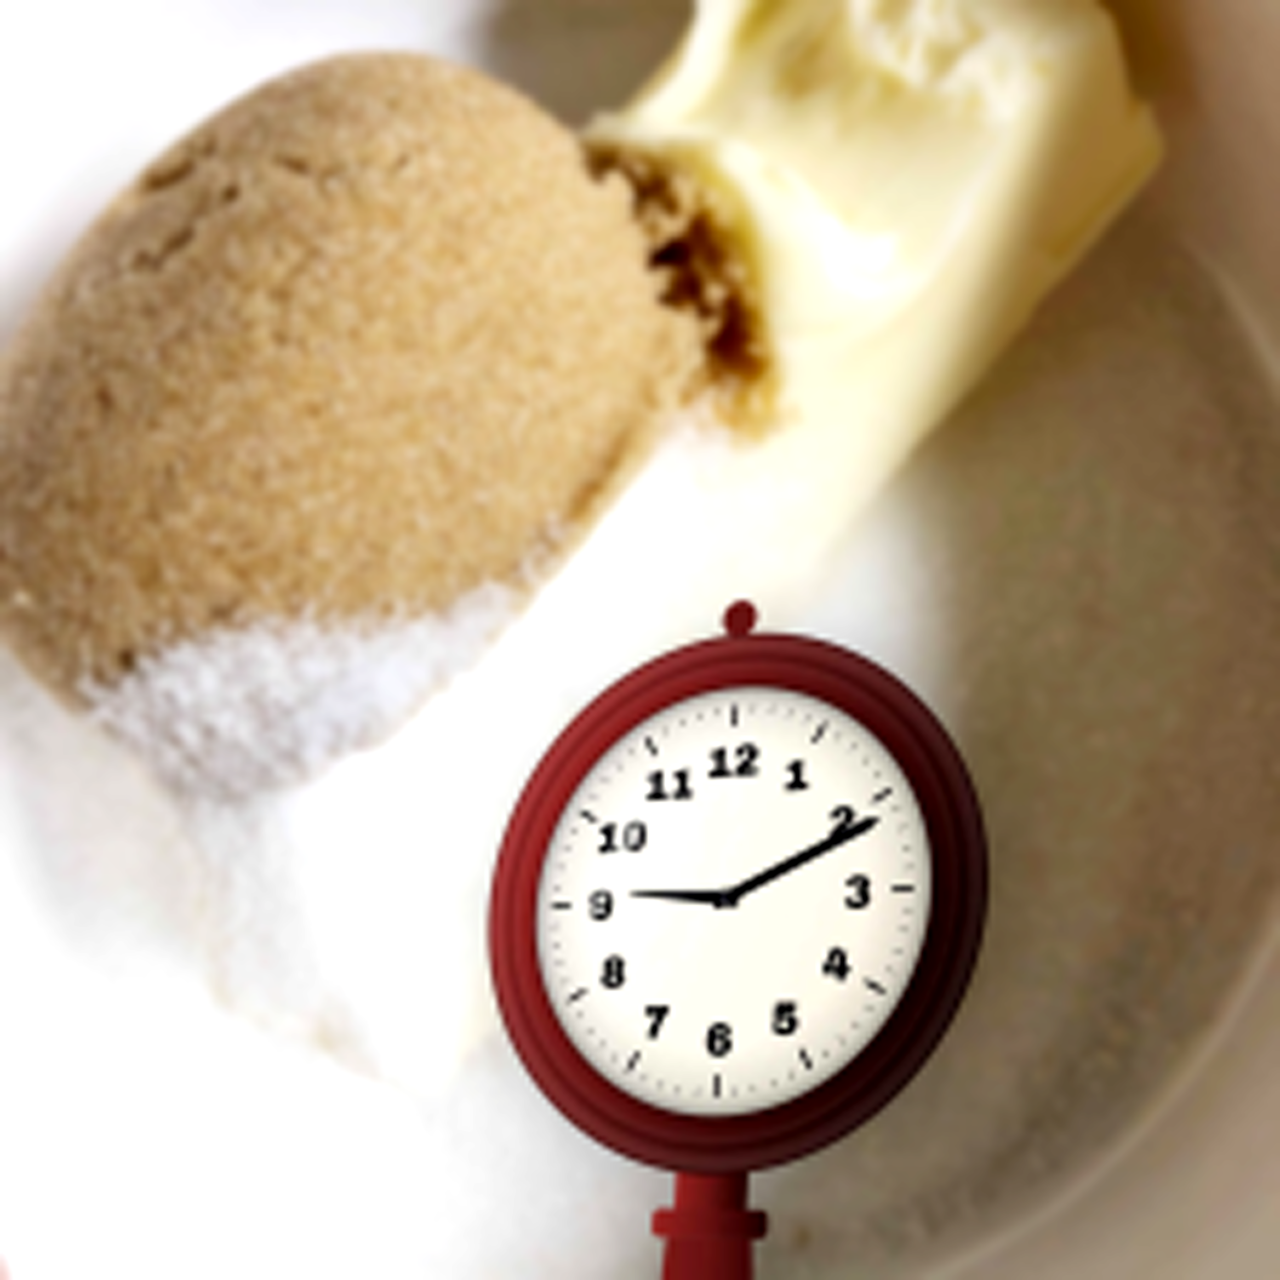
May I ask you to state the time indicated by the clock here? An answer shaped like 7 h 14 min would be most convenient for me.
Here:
9 h 11 min
